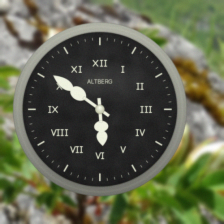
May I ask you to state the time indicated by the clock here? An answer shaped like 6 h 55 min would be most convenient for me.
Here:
5 h 51 min
